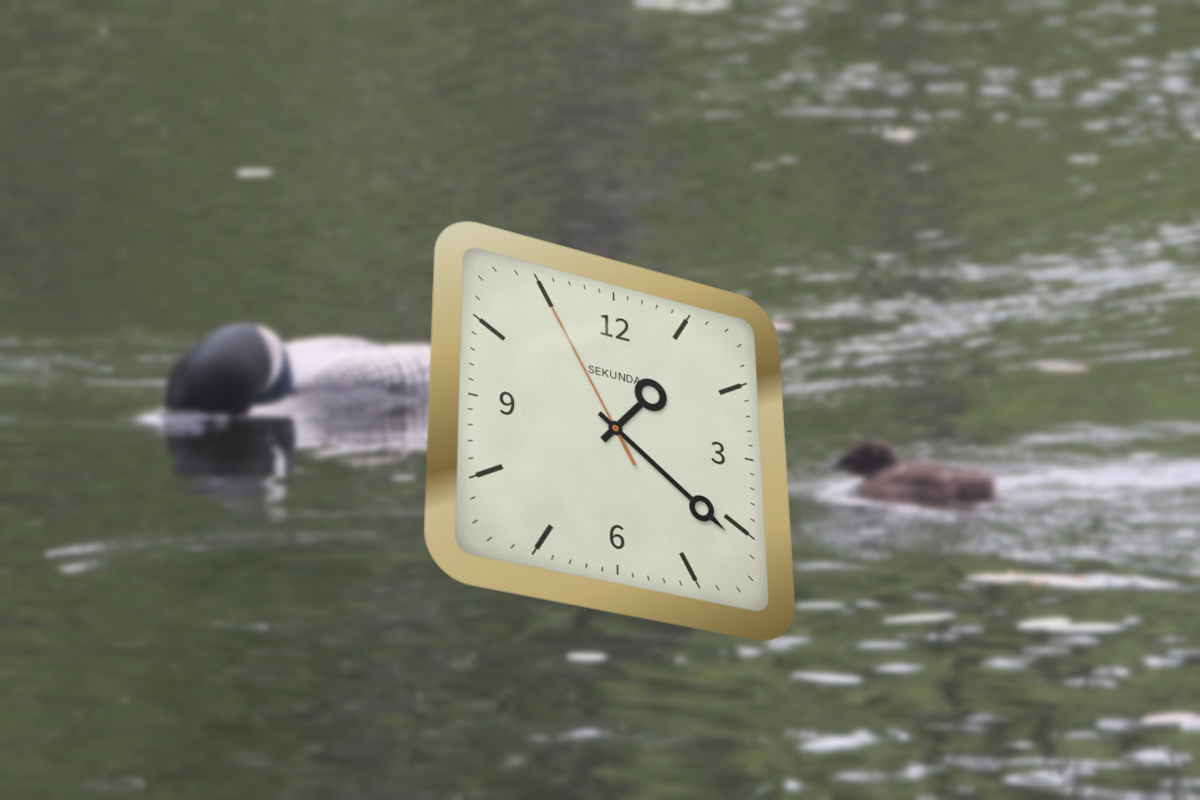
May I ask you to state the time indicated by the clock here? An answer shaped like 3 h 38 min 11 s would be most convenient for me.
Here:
1 h 20 min 55 s
